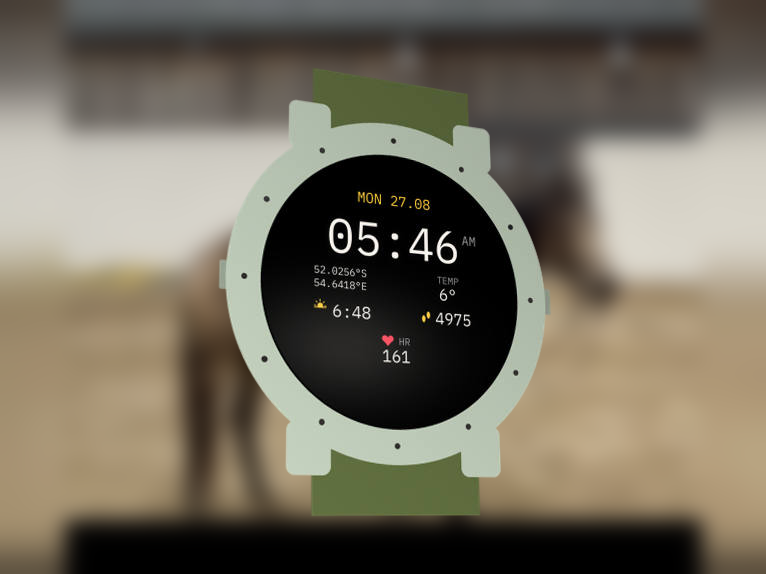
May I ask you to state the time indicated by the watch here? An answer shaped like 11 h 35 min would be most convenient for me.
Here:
5 h 46 min
